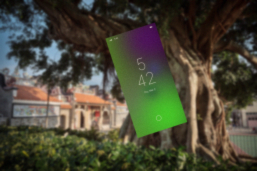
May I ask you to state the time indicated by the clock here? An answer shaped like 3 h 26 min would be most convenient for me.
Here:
5 h 42 min
